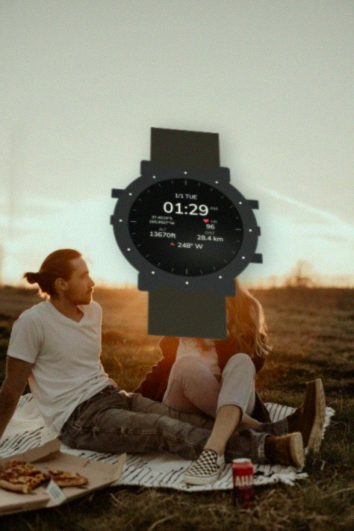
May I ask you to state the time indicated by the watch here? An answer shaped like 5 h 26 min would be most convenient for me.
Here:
1 h 29 min
